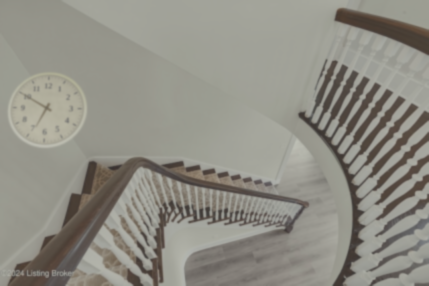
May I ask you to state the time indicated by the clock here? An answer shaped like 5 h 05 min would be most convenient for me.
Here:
6 h 50 min
